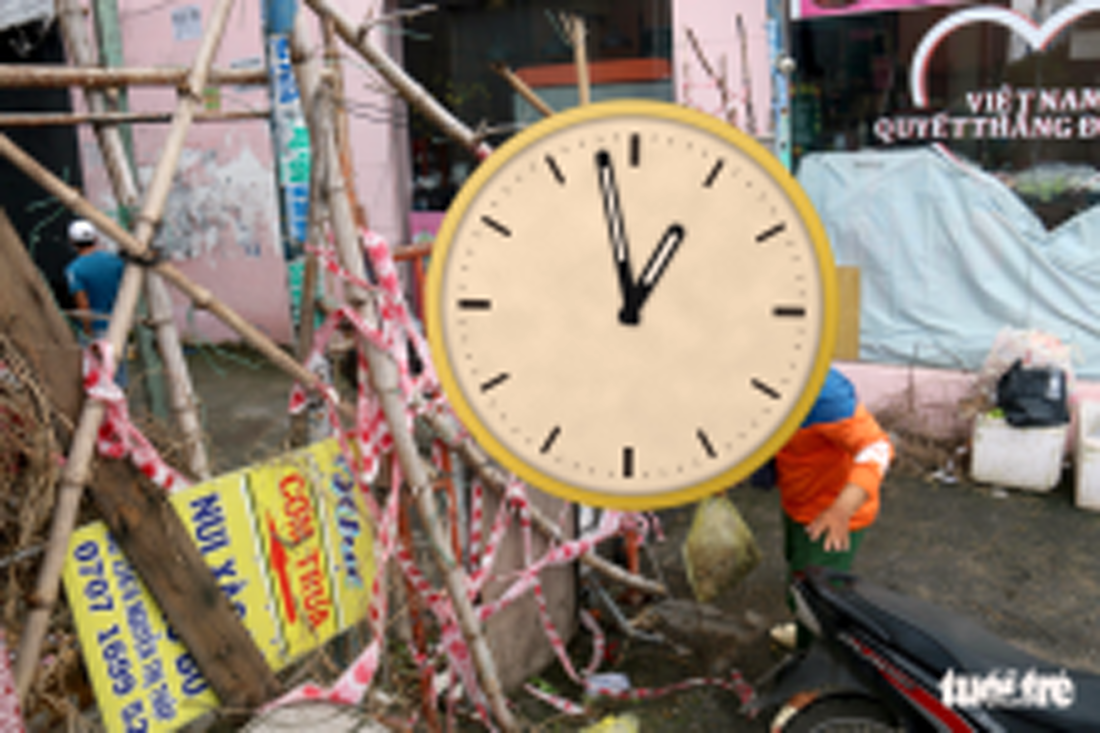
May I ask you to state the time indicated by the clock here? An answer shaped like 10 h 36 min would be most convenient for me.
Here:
12 h 58 min
